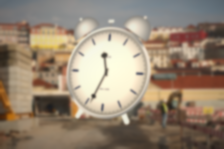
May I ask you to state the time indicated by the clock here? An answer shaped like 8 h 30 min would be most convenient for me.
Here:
11 h 34 min
